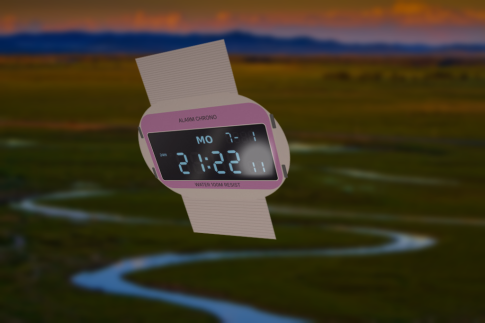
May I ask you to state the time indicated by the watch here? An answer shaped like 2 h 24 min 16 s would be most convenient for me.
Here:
21 h 22 min 11 s
